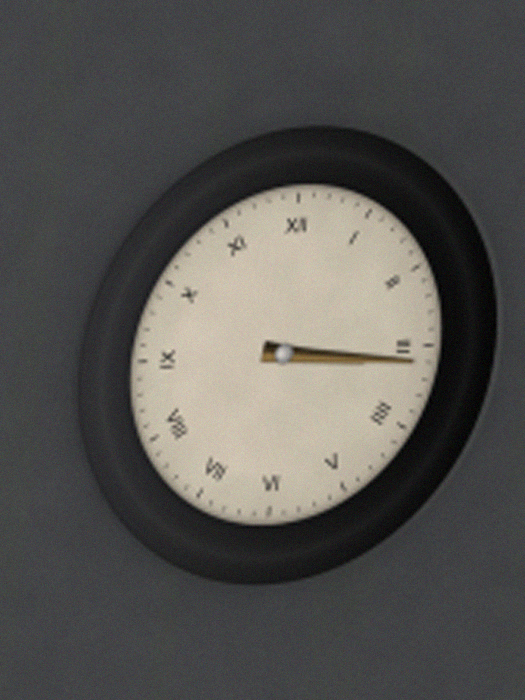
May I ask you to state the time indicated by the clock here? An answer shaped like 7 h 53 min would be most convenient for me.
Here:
3 h 16 min
